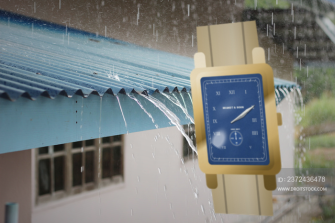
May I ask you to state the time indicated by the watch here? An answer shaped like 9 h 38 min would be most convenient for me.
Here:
2 h 10 min
